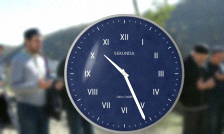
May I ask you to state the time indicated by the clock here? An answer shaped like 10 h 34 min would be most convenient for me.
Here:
10 h 26 min
